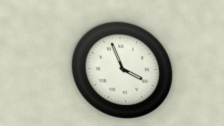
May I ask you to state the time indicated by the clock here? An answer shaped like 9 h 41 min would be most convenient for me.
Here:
3 h 57 min
